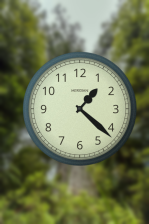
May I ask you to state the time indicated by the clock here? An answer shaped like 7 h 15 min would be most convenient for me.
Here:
1 h 22 min
